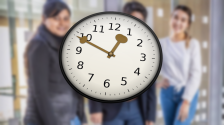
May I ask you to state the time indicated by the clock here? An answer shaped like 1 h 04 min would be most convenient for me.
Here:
12 h 49 min
